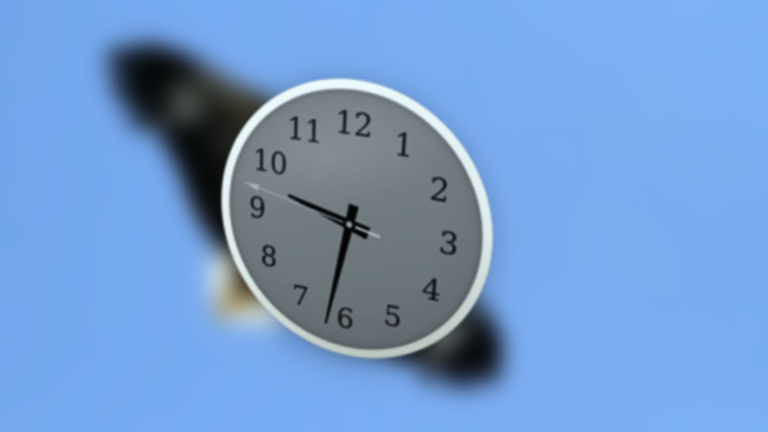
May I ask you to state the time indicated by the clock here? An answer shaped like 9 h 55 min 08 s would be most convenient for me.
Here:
9 h 31 min 47 s
